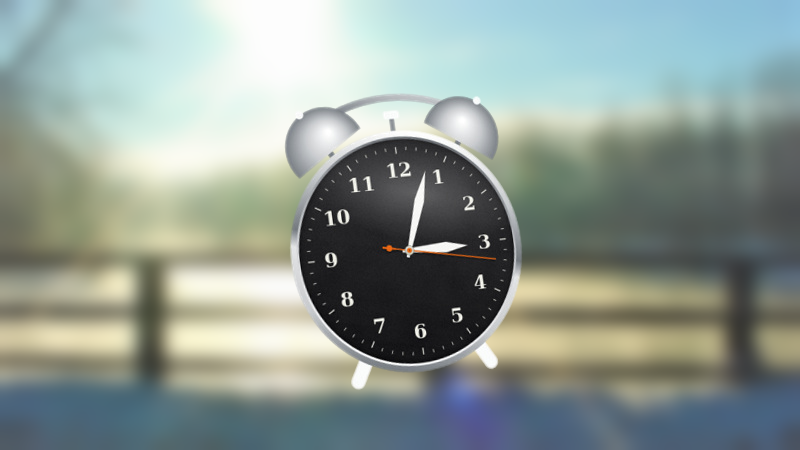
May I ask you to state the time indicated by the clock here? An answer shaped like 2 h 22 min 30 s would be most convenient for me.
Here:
3 h 03 min 17 s
